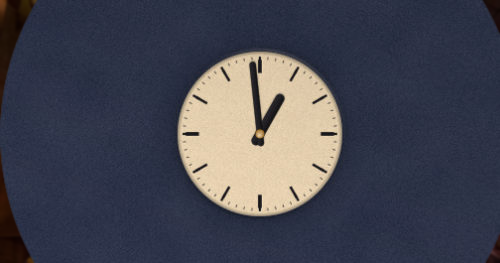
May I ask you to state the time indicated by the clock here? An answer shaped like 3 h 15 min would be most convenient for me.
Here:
12 h 59 min
